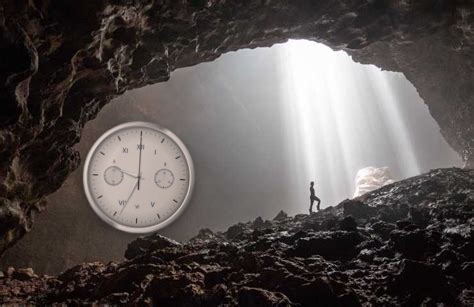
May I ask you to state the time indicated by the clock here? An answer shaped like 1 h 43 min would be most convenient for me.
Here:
9 h 34 min
